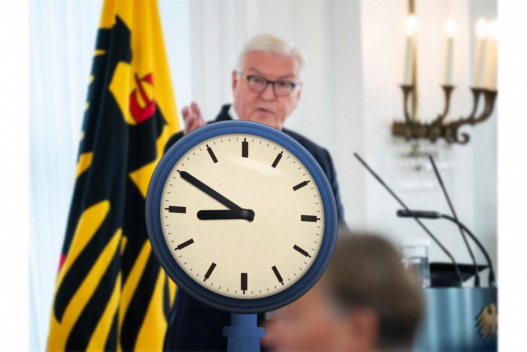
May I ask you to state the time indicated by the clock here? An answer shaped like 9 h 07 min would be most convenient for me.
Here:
8 h 50 min
